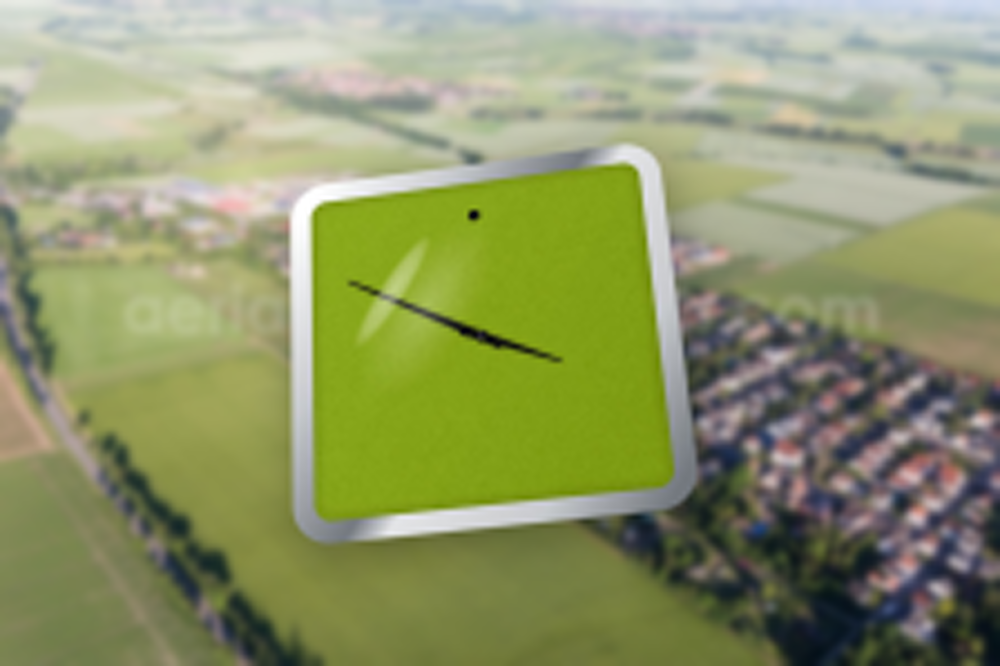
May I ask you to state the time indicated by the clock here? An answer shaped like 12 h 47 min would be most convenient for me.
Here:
3 h 50 min
